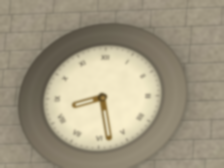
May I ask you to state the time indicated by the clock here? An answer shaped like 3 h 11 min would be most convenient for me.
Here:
8 h 28 min
